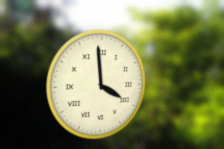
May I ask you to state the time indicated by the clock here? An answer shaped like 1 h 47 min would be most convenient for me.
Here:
3 h 59 min
